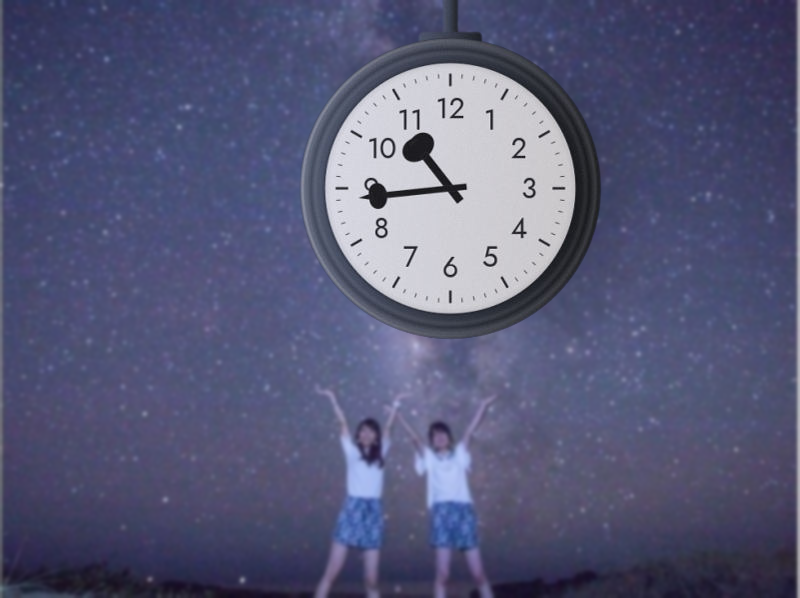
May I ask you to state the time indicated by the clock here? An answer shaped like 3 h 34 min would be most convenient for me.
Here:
10 h 44 min
